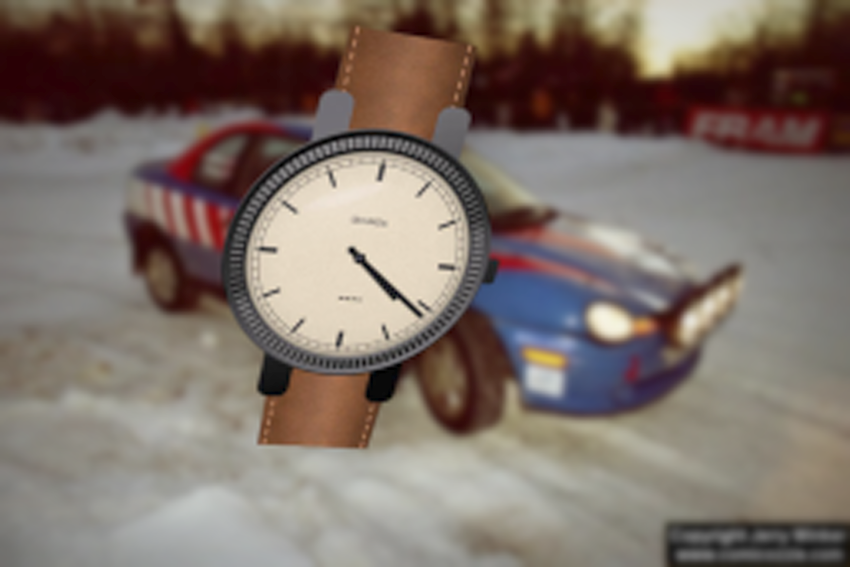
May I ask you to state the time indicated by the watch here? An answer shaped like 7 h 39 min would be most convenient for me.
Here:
4 h 21 min
